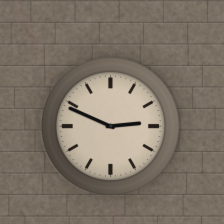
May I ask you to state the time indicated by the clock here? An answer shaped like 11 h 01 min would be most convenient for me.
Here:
2 h 49 min
